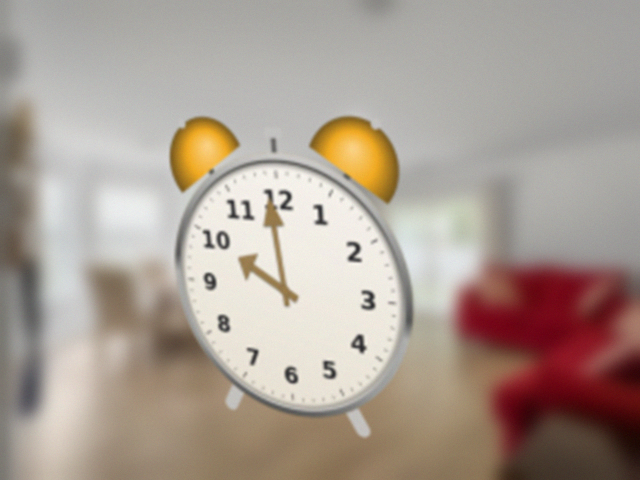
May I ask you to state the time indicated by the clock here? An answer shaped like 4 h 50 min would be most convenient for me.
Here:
9 h 59 min
